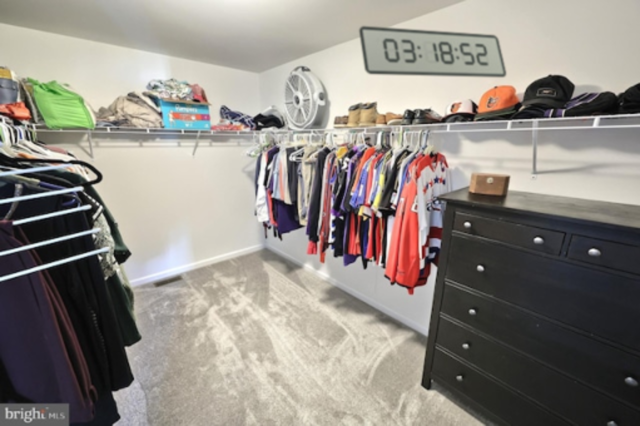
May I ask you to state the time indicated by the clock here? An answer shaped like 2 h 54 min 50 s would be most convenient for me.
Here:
3 h 18 min 52 s
